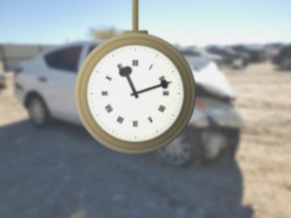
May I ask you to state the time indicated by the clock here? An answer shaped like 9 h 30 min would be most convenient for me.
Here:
11 h 12 min
